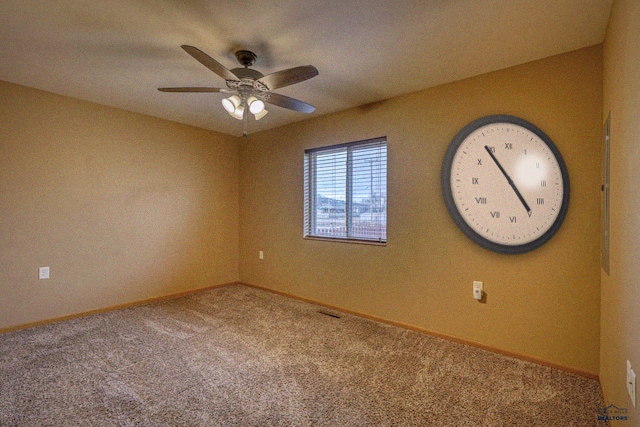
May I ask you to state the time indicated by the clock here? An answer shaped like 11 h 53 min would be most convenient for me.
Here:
4 h 54 min
